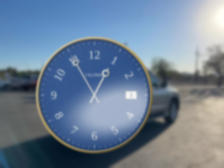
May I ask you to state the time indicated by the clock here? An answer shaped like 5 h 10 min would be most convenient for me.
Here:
12 h 55 min
